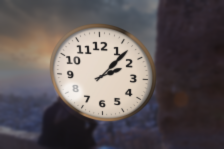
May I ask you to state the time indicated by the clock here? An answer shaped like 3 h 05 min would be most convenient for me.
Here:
2 h 07 min
